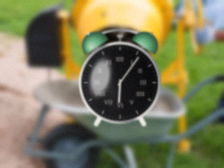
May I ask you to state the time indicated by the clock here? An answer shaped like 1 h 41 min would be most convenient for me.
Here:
6 h 06 min
